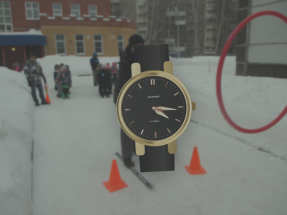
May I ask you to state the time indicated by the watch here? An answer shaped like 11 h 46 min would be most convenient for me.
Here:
4 h 16 min
